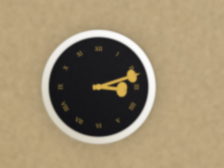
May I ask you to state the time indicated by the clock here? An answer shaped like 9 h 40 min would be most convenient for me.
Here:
3 h 12 min
